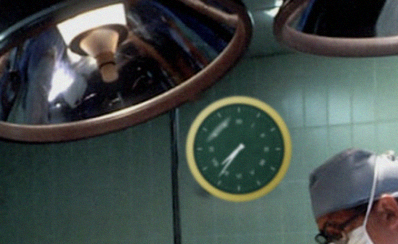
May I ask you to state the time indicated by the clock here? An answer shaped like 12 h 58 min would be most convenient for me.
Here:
7 h 36 min
